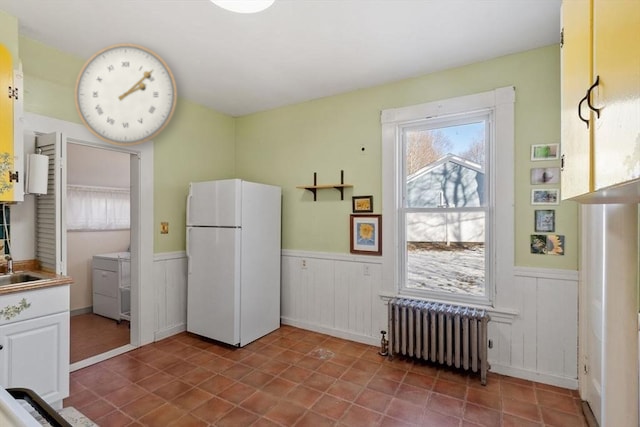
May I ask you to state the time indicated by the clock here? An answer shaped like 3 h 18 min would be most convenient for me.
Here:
2 h 08 min
